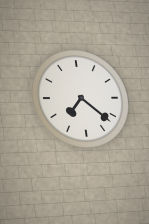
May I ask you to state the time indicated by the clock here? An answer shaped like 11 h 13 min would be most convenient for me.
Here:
7 h 22 min
